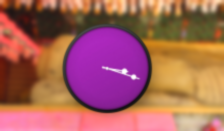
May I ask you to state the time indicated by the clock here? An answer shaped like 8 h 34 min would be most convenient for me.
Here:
3 h 18 min
